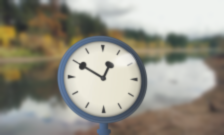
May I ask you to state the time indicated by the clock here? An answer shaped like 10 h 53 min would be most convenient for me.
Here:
12 h 50 min
